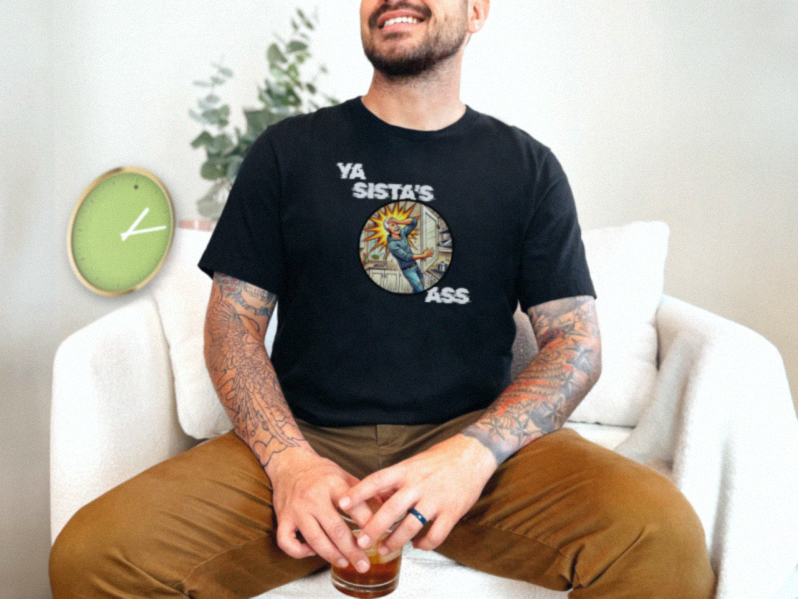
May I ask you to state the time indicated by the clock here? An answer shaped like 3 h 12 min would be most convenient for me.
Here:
1 h 13 min
